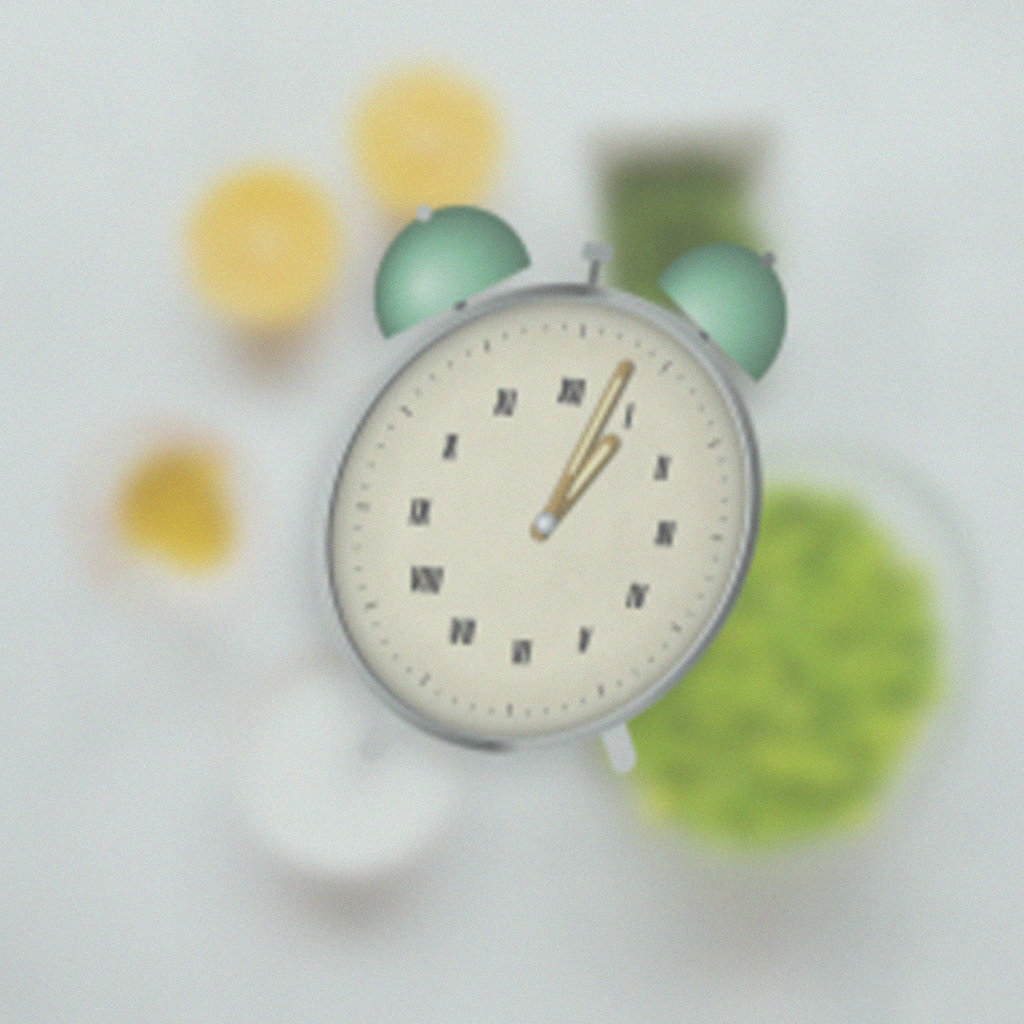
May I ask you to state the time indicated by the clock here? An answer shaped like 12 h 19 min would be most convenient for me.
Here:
1 h 03 min
